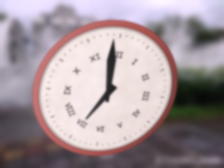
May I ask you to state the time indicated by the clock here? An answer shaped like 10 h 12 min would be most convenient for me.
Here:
6 h 59 min
